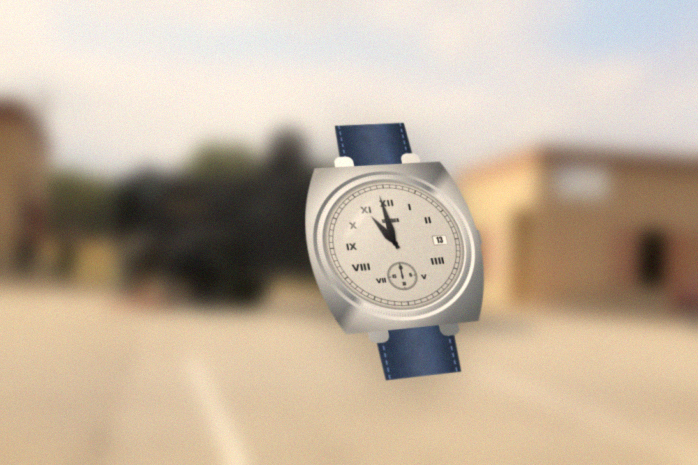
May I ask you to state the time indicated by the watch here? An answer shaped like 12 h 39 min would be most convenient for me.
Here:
10 h 59 min
